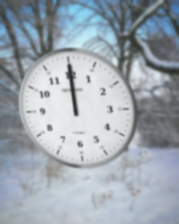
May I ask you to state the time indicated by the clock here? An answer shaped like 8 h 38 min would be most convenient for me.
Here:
12 h 00 min
